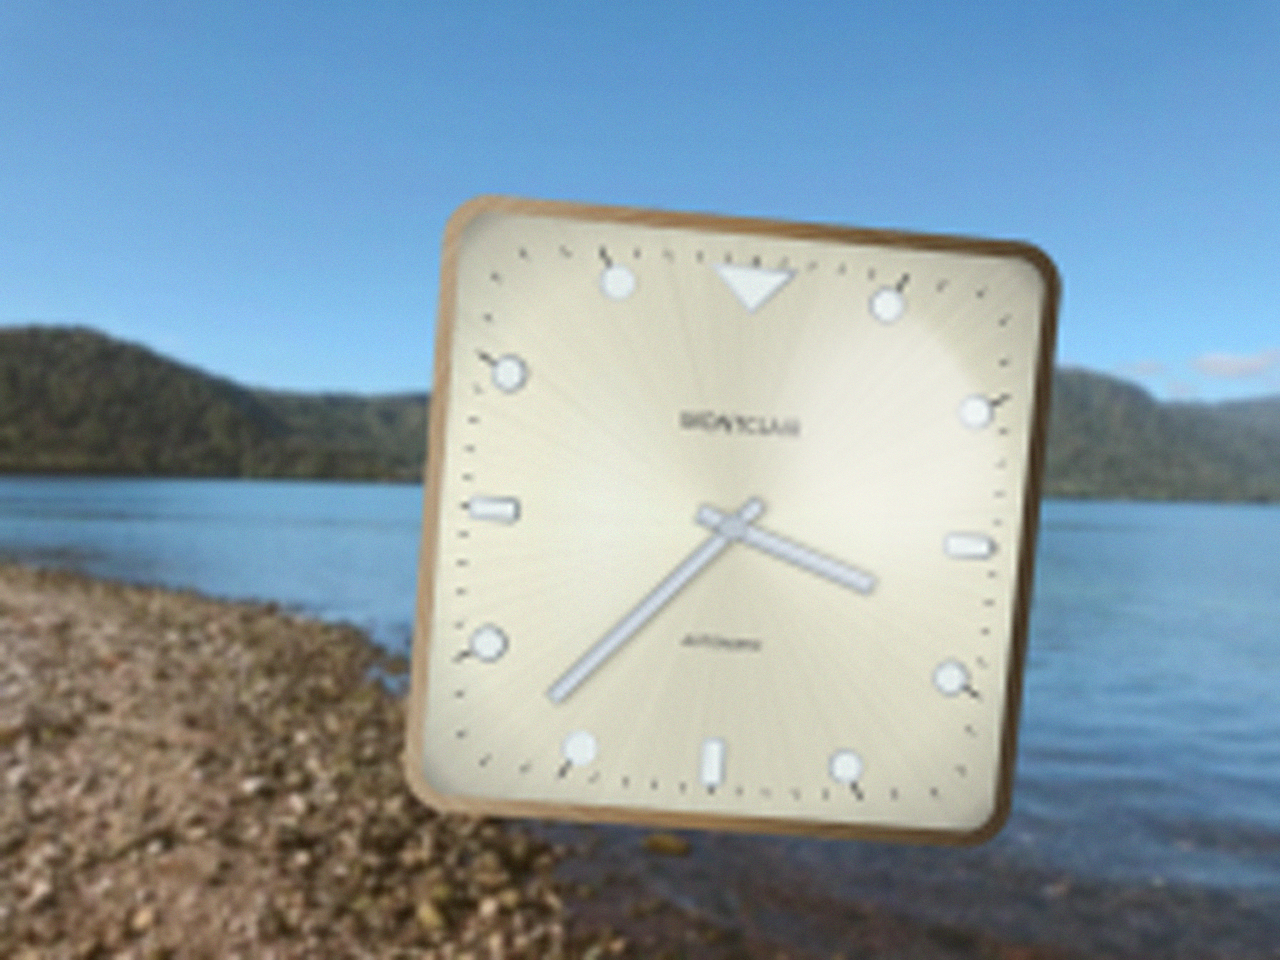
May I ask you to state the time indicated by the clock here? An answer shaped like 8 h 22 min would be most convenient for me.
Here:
3 h 37 min
